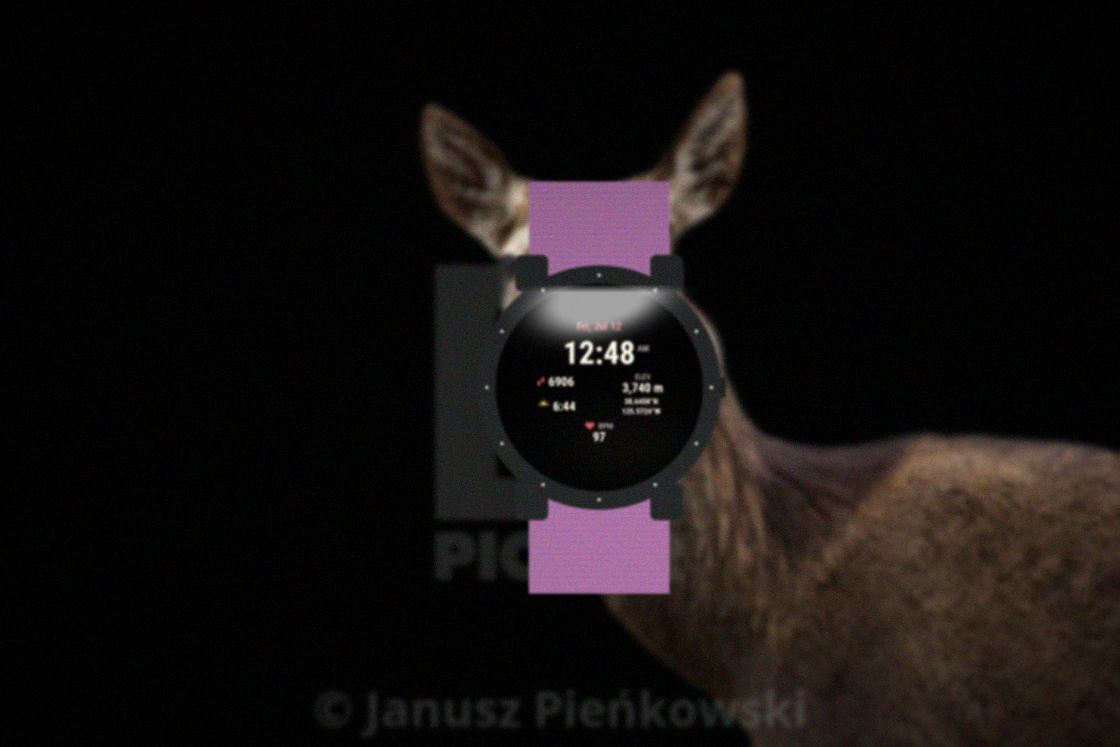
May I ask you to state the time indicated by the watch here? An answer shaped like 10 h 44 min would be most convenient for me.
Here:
12 h 48 min
